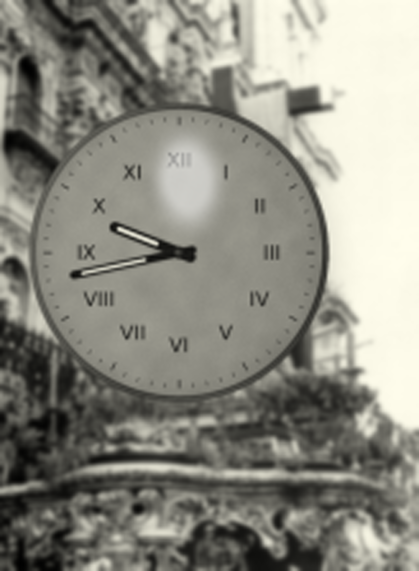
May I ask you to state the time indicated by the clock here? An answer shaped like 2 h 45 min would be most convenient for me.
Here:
9 h 43 min
